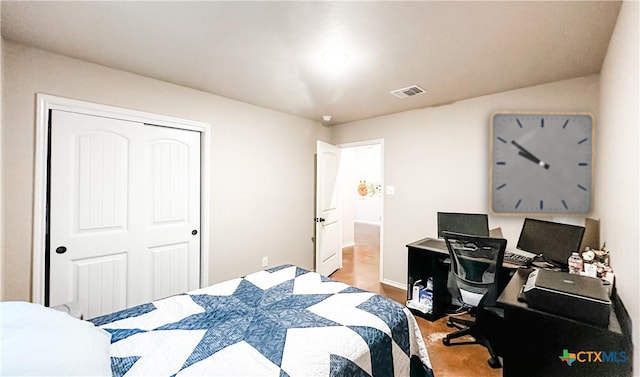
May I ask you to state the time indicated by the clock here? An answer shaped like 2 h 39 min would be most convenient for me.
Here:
9 h 51 min
